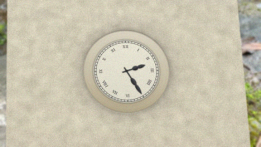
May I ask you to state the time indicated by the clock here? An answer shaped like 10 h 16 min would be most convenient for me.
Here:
2 h 25 min
